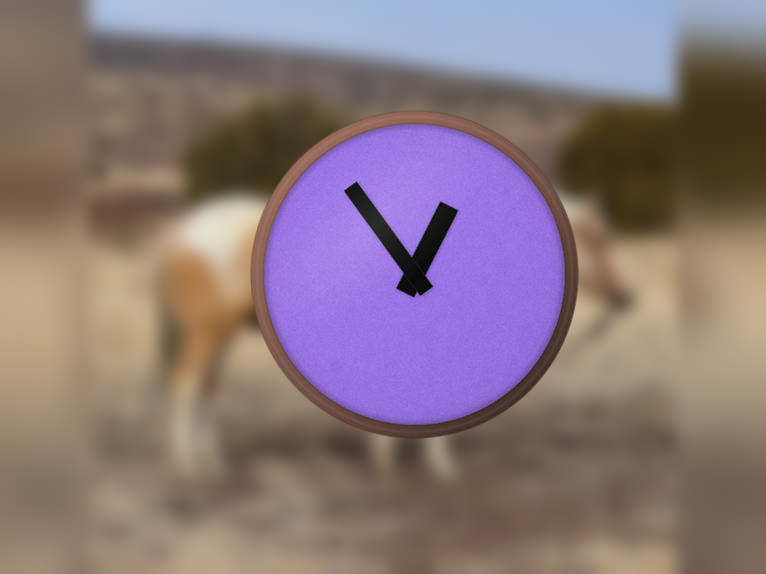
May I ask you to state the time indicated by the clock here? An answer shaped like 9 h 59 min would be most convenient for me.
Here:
12 h 54 min
